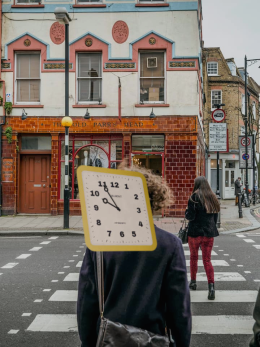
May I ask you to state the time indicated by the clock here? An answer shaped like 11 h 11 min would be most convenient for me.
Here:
9 h 55 min
